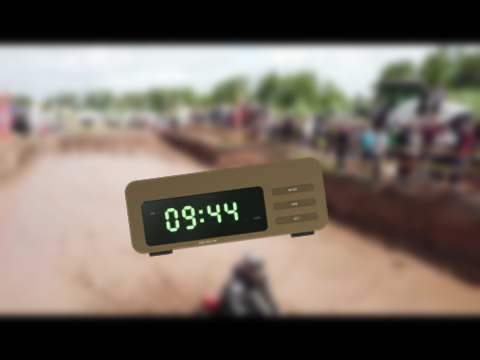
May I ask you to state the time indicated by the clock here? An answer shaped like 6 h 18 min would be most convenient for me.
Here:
9 h 44 min
